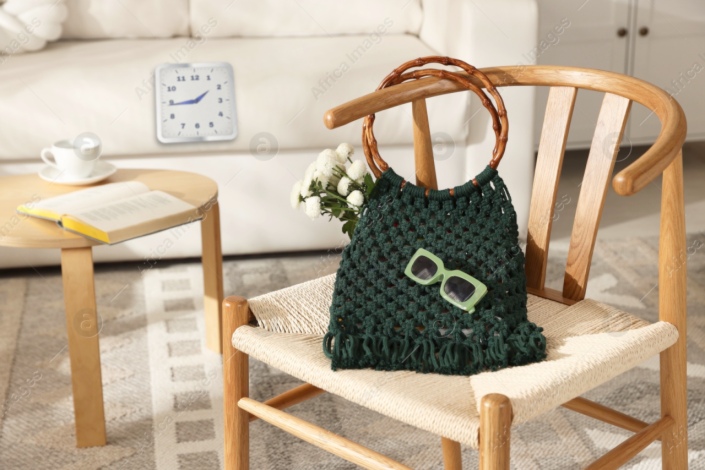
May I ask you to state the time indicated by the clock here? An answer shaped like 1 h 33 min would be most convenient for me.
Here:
1 h 44 min
